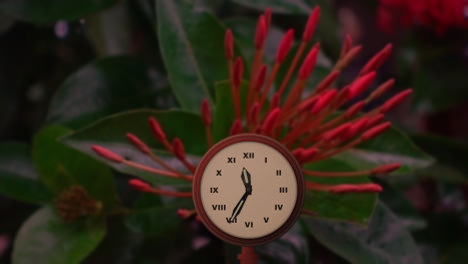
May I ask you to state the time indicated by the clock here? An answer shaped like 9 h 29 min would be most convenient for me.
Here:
11 h 35 min
